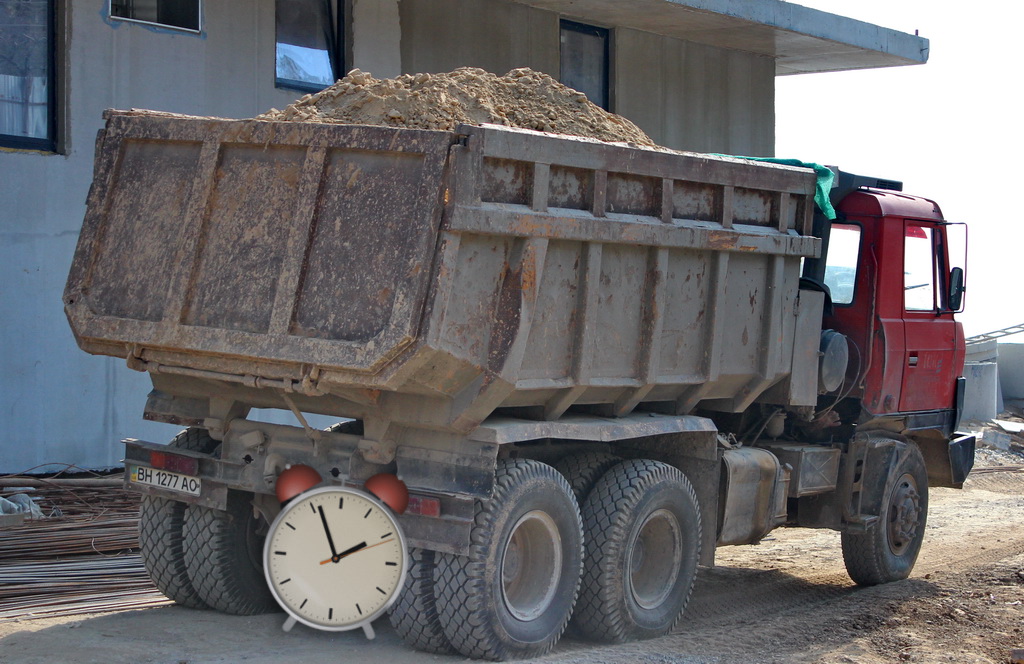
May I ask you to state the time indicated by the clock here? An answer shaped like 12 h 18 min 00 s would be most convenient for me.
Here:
1 h 56 min 11 s
